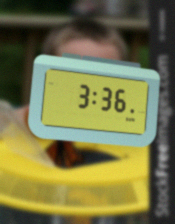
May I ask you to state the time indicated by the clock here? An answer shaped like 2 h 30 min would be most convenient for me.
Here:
3 h 36 min
